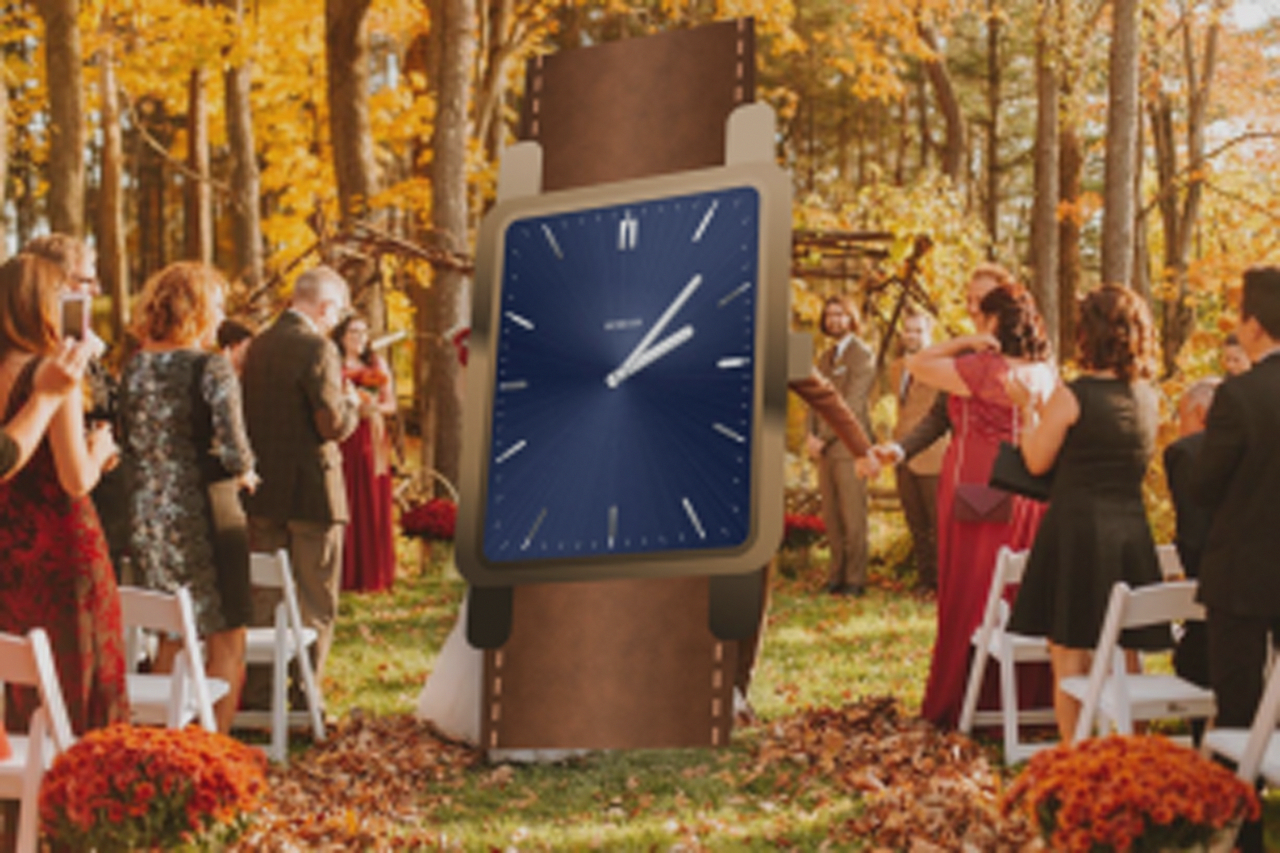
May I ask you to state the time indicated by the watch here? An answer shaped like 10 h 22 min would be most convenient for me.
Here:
2 h 07 min
